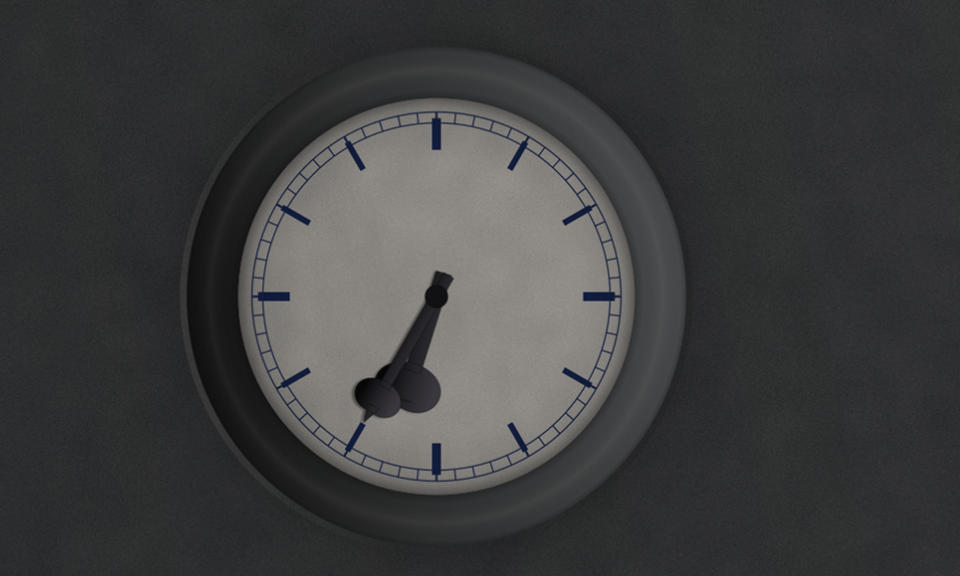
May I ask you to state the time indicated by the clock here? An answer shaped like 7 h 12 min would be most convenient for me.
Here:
6 h 35 min
